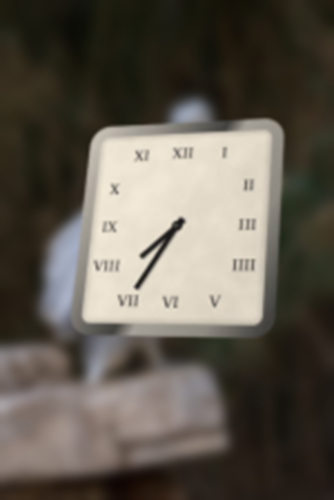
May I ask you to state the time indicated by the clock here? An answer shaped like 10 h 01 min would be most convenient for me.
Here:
7 h 35 min
